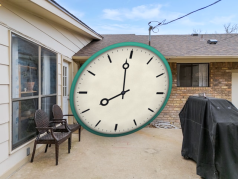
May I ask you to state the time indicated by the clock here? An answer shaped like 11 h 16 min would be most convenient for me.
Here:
7 h 59 min
